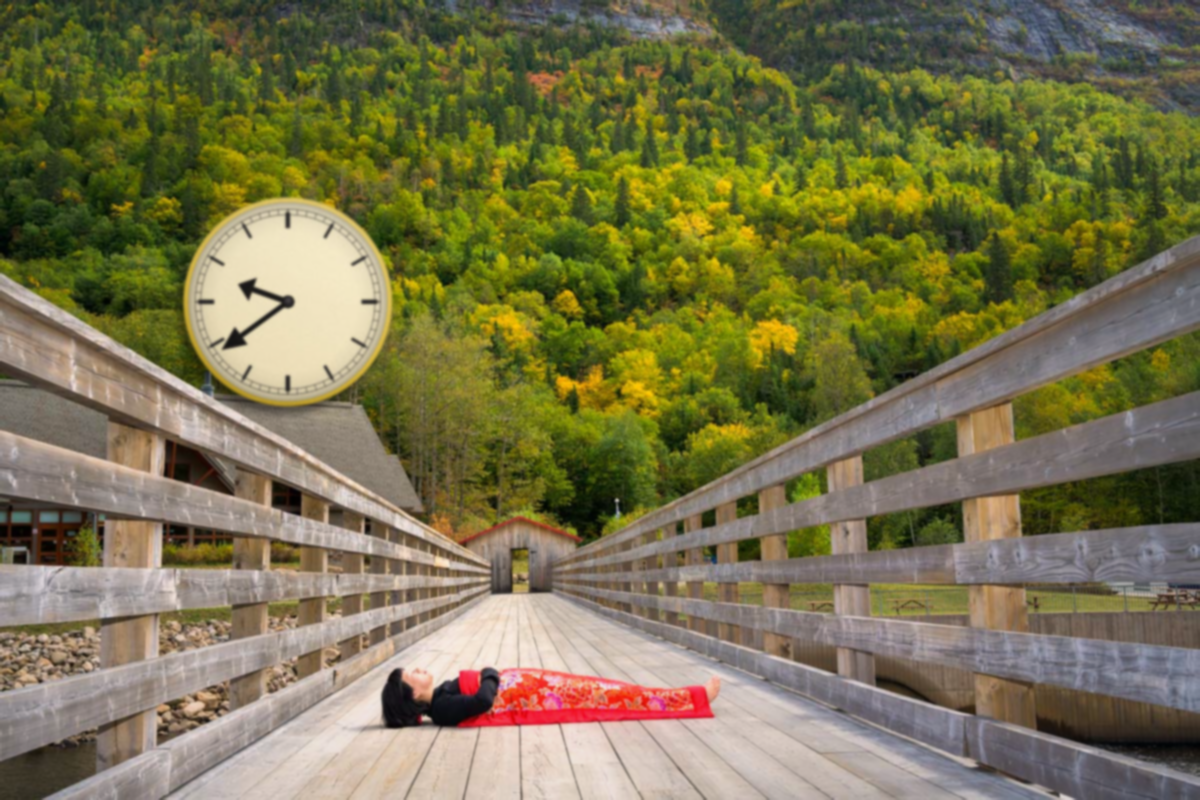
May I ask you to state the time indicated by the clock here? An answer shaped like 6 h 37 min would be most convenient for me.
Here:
9 h 39 min
